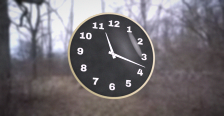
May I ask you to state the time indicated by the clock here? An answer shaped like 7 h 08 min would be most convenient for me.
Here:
11 h 18 min
